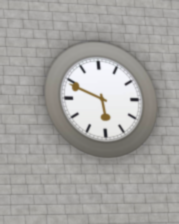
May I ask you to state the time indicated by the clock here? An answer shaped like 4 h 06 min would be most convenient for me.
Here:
5 h 49 min
